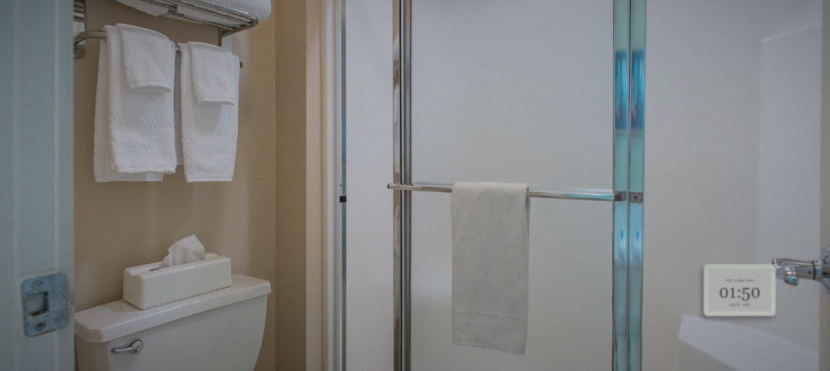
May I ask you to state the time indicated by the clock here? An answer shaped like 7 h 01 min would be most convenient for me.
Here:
1 h 50 min
